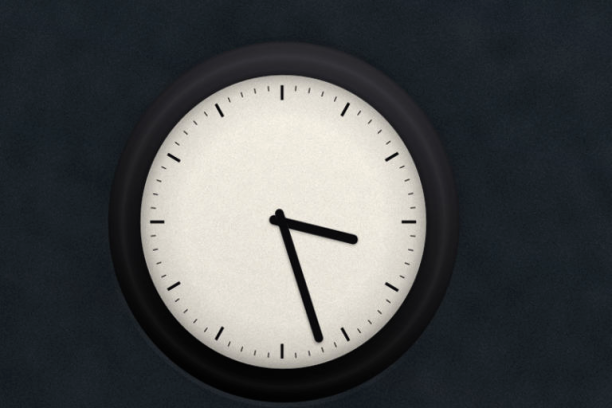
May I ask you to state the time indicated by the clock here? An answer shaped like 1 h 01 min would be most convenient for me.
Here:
3 h 27 min
